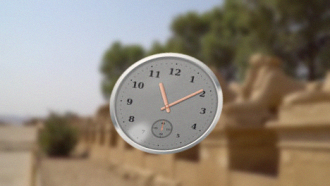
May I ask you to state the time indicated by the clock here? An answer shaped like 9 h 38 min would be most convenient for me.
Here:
11 h 09 min
